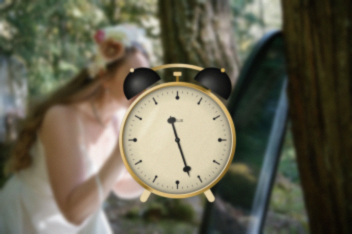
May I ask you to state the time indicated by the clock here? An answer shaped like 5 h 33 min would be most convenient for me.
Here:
11 h 27 min
